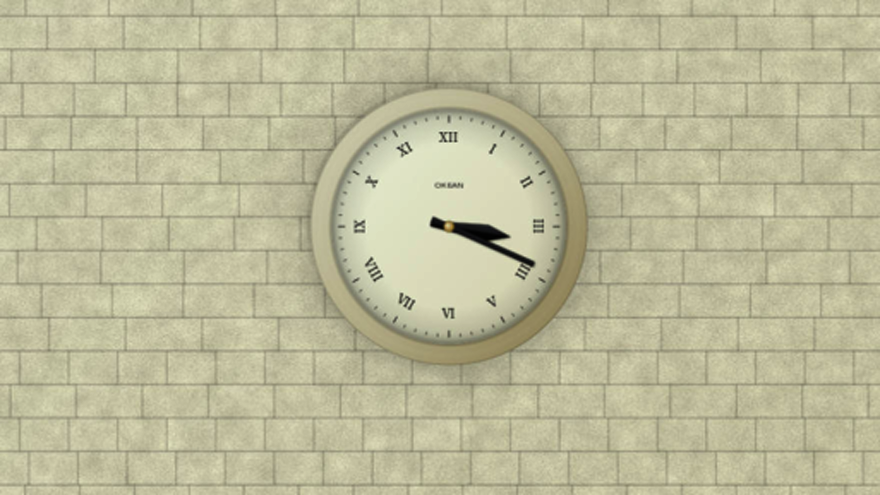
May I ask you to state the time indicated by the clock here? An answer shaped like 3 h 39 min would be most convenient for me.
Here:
3 h 19 min
